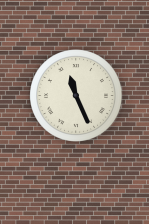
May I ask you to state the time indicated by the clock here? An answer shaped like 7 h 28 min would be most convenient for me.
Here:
11 h 26 min
